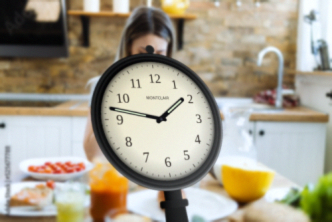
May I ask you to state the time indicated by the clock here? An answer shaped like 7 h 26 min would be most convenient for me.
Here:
1 h 47 min
